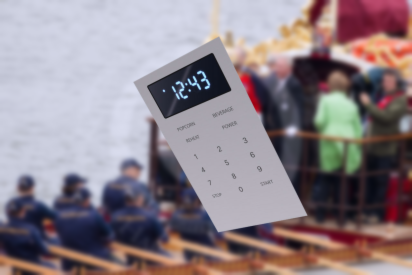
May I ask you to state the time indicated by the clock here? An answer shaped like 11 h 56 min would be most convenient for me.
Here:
12 h 43 min
